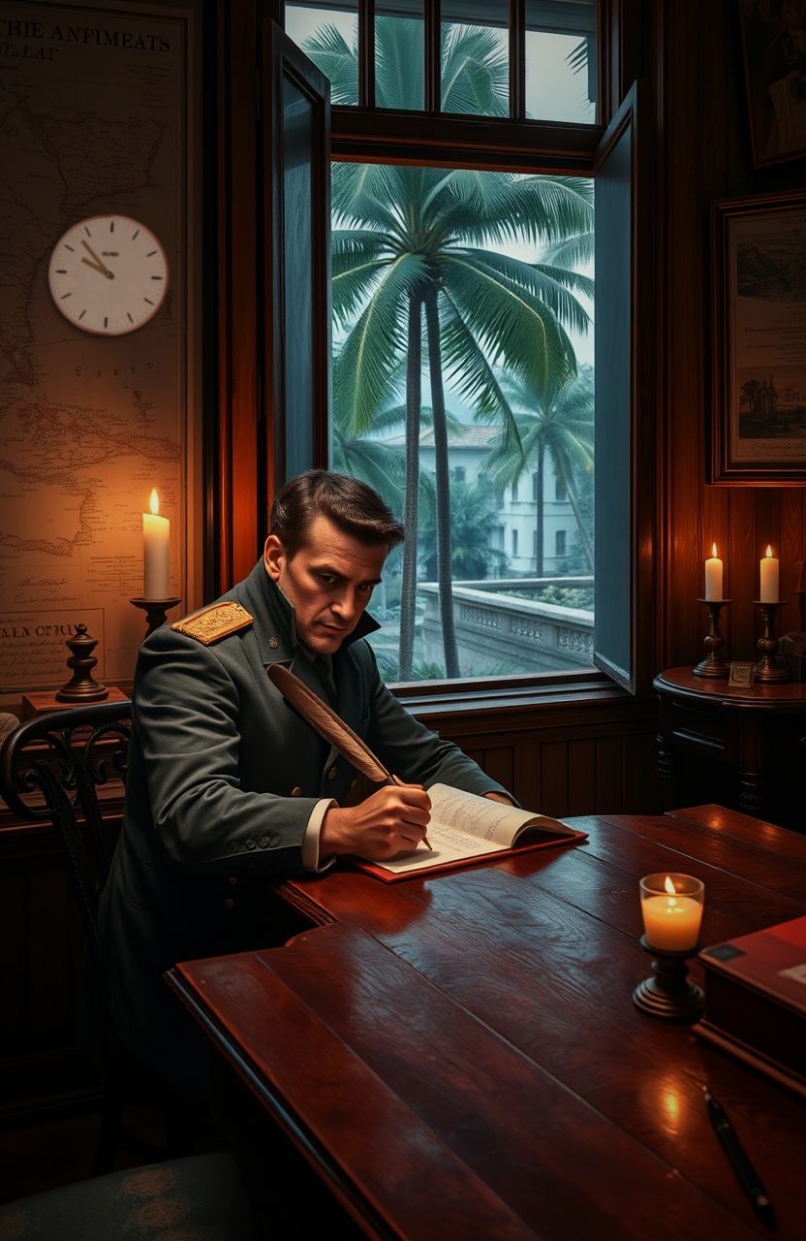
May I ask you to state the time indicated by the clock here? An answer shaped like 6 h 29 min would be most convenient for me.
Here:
9 h 53 min
